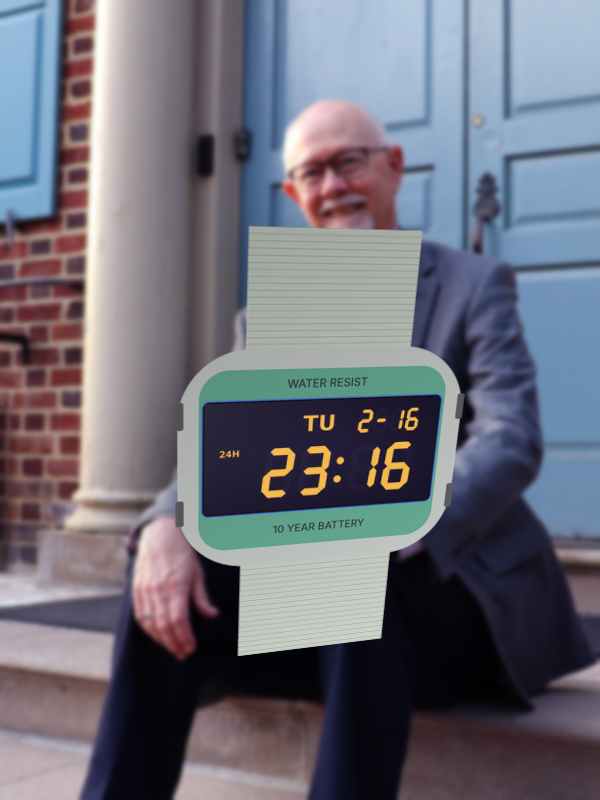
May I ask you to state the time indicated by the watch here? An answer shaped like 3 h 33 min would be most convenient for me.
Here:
23 h 16 min
